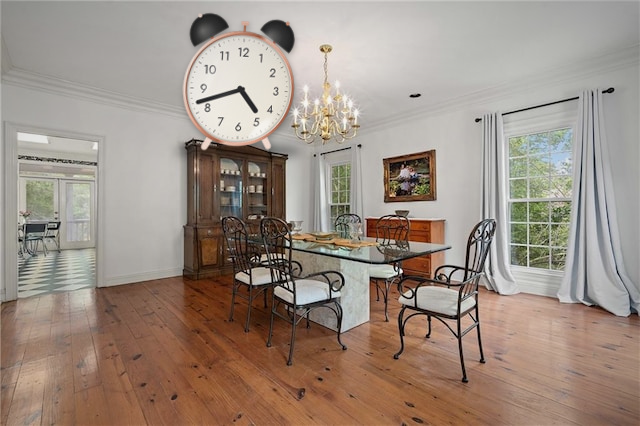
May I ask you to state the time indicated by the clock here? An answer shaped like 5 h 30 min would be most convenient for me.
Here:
4 h 42 min
